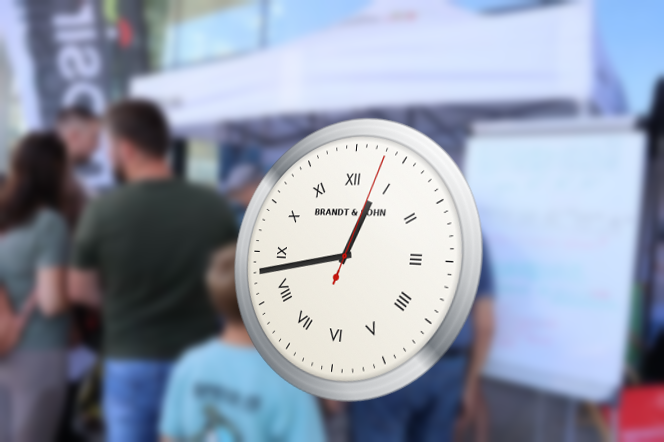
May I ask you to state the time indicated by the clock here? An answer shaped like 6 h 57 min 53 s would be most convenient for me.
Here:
12 h 43 min 03 s
